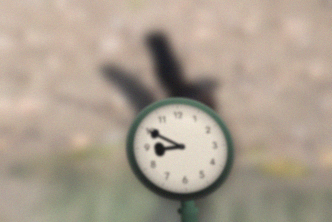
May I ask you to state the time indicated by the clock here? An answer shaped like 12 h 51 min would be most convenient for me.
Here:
8 h 50 min
